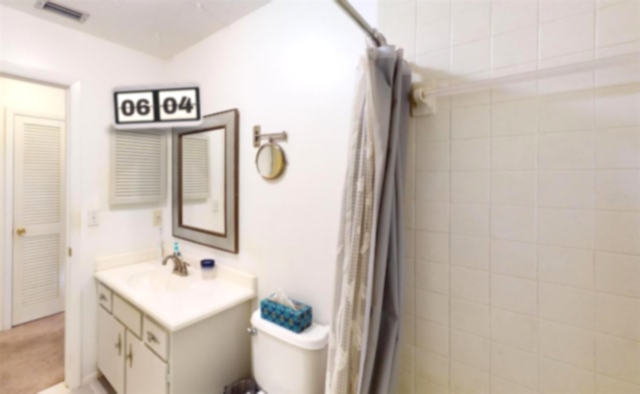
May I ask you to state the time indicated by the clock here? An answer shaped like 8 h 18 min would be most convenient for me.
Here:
6 h 04 min
